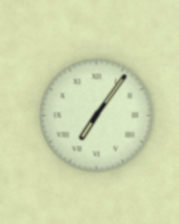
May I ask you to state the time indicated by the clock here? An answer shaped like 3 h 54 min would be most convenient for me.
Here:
7 h 06 min
